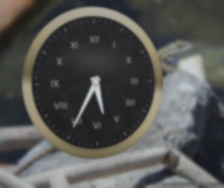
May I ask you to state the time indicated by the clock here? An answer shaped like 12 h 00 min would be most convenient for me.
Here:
5 h 35 min
